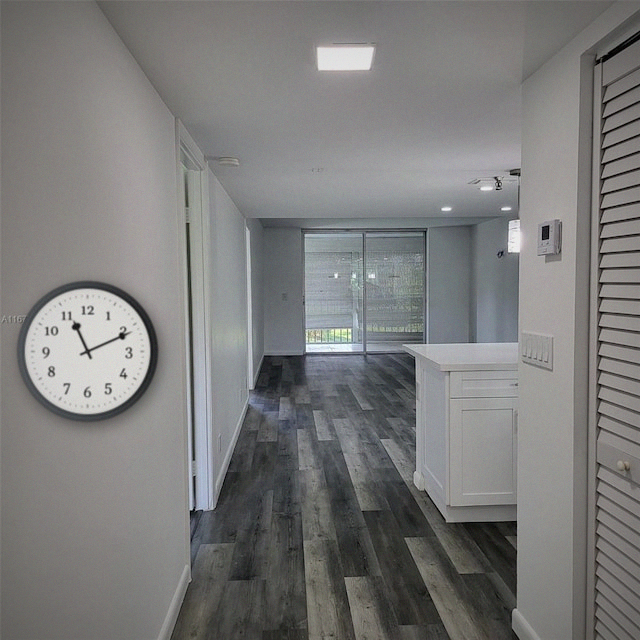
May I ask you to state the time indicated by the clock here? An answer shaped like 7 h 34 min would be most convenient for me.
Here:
11 h 11 min
